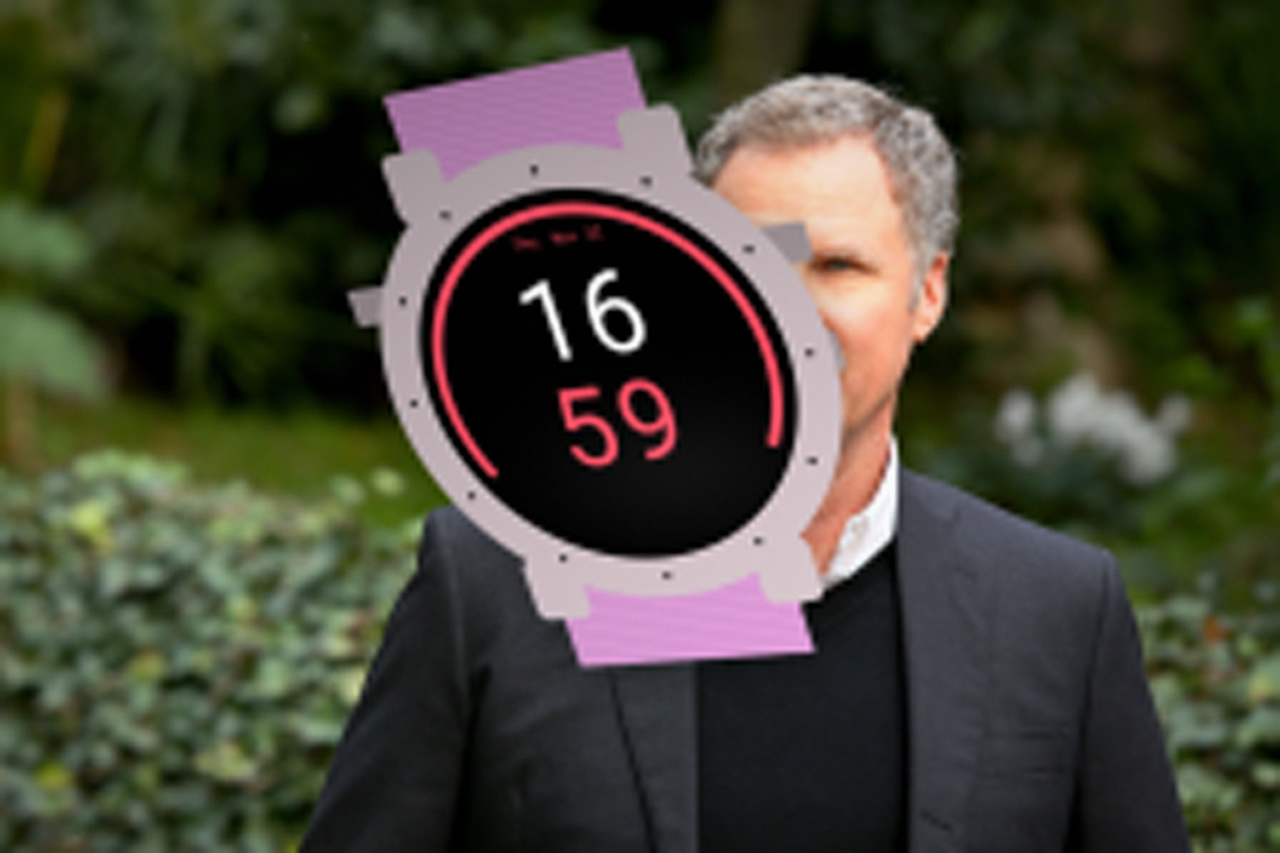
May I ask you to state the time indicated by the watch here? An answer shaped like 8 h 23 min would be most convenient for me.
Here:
16 h 59 min
